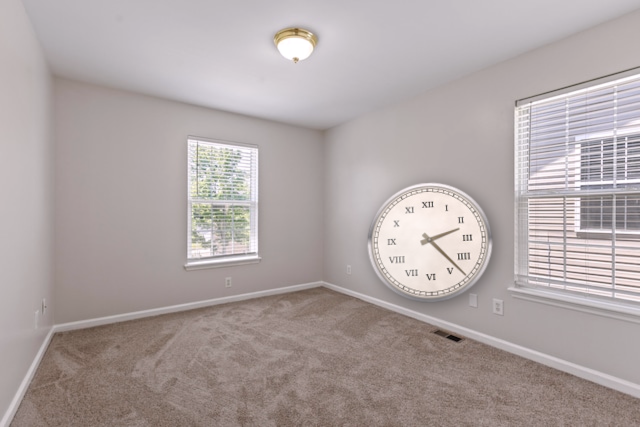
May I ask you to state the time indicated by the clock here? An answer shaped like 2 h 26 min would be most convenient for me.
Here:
2 h 23 min
